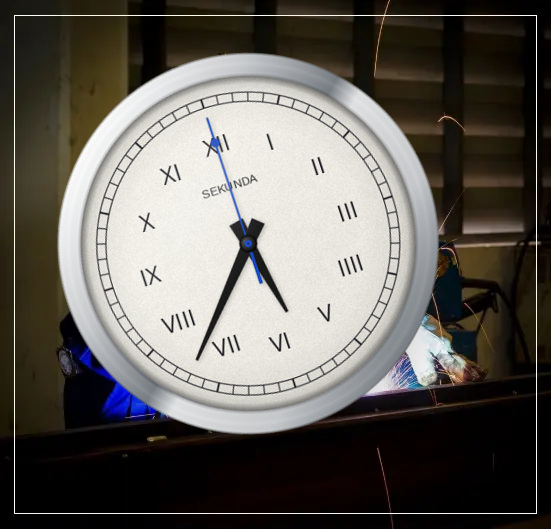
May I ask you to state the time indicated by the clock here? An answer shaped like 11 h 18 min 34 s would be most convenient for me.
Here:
5 h 37 min 00 s
